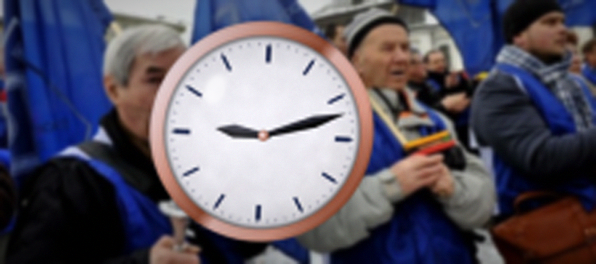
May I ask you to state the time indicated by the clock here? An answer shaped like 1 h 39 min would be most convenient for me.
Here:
9 h 12 min
